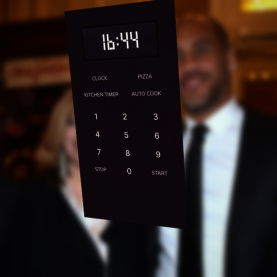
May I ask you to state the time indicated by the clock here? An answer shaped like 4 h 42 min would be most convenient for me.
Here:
16 h 44 min
